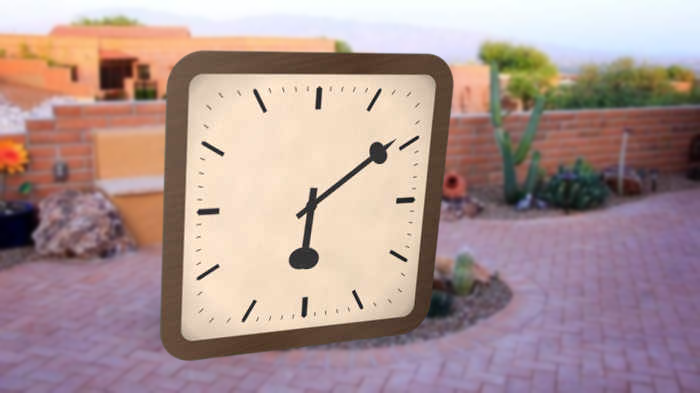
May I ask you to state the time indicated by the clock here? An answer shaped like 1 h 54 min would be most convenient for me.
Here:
6 h 09 min
